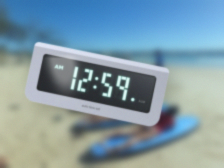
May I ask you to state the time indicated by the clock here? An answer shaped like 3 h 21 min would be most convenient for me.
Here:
12 h 59 min
